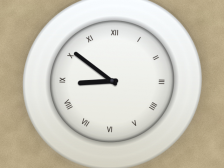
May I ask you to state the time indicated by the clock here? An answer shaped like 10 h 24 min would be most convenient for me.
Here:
8 h 51 min
